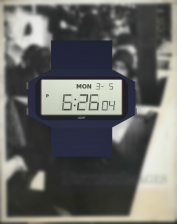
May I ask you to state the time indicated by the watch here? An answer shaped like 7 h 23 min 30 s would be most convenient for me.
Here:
6 h 26 min 04 s
